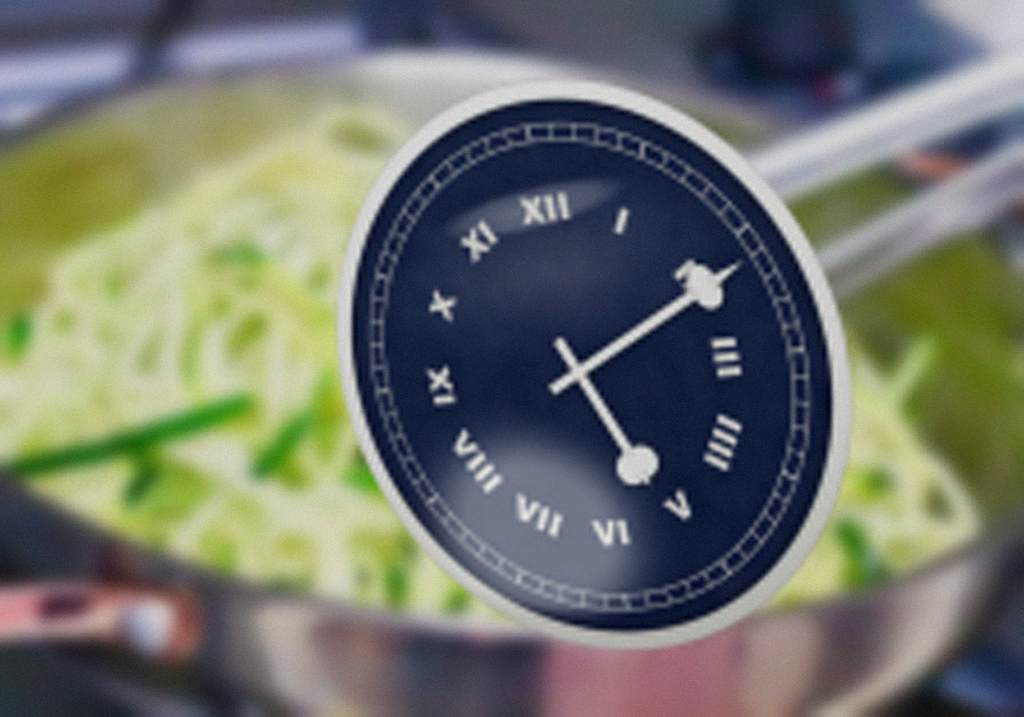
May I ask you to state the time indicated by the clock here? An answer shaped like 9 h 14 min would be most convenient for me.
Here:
5 h 11 min
